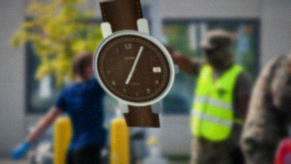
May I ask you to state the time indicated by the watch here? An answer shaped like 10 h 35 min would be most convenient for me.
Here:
7 h 05 min
